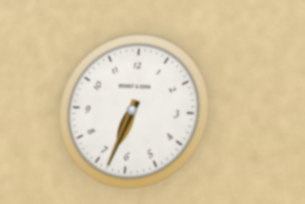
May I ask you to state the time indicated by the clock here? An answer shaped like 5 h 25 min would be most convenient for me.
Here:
6 h 33 min
